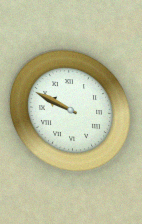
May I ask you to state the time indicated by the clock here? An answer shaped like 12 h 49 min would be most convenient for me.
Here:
9 h 49 min
